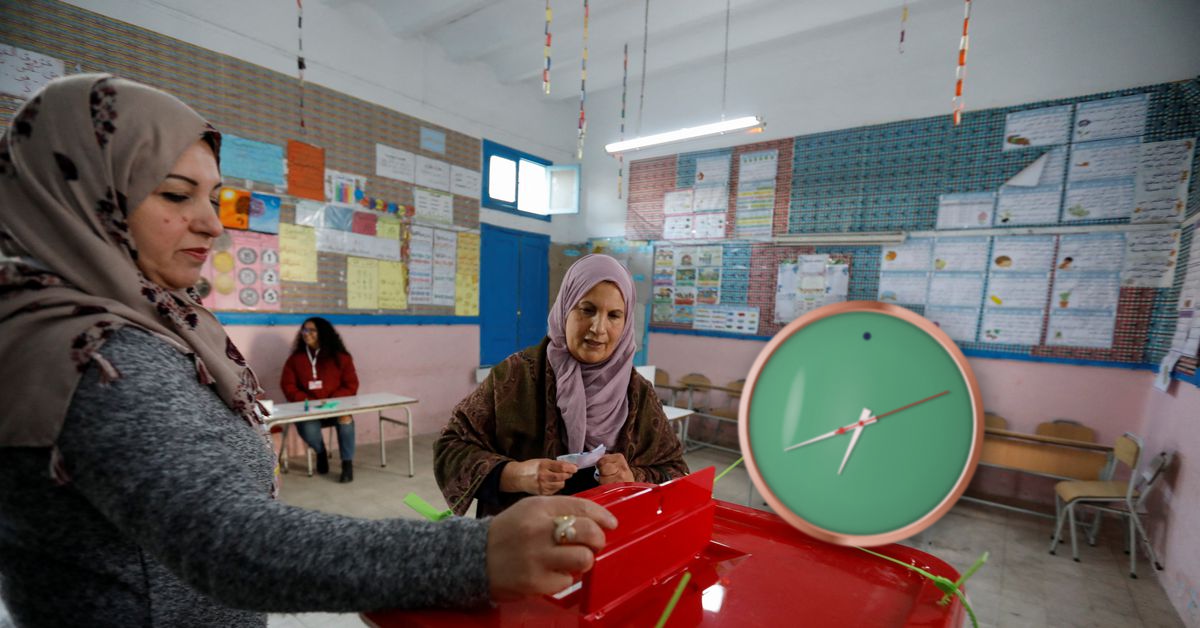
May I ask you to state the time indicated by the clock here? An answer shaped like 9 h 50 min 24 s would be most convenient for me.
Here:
6 h 41 min 11 s
